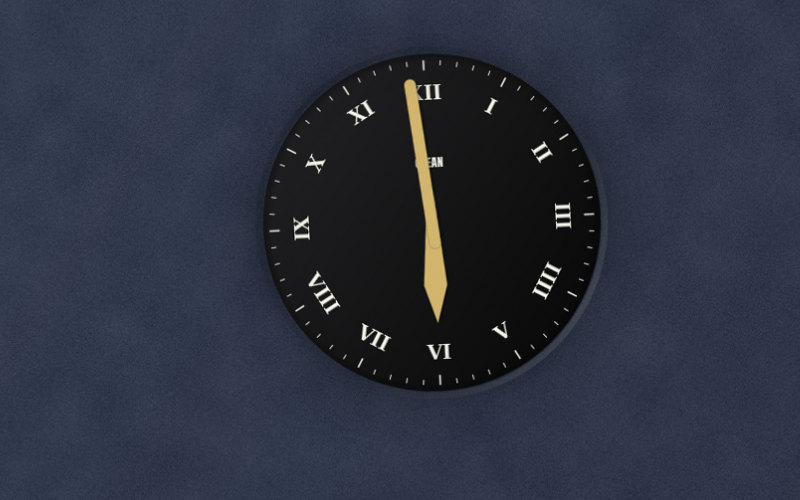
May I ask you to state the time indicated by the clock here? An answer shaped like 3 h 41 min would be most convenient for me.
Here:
5 h 59 min
